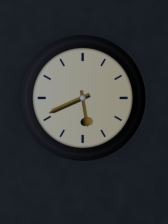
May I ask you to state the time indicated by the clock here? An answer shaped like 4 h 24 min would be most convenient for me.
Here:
5 h 41 min
